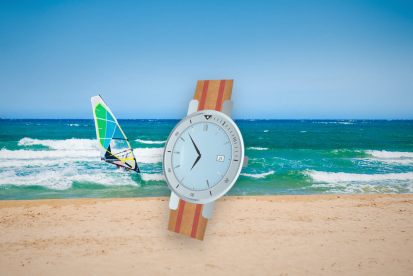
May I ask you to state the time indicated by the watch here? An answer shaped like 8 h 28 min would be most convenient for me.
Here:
6 h 53 min
